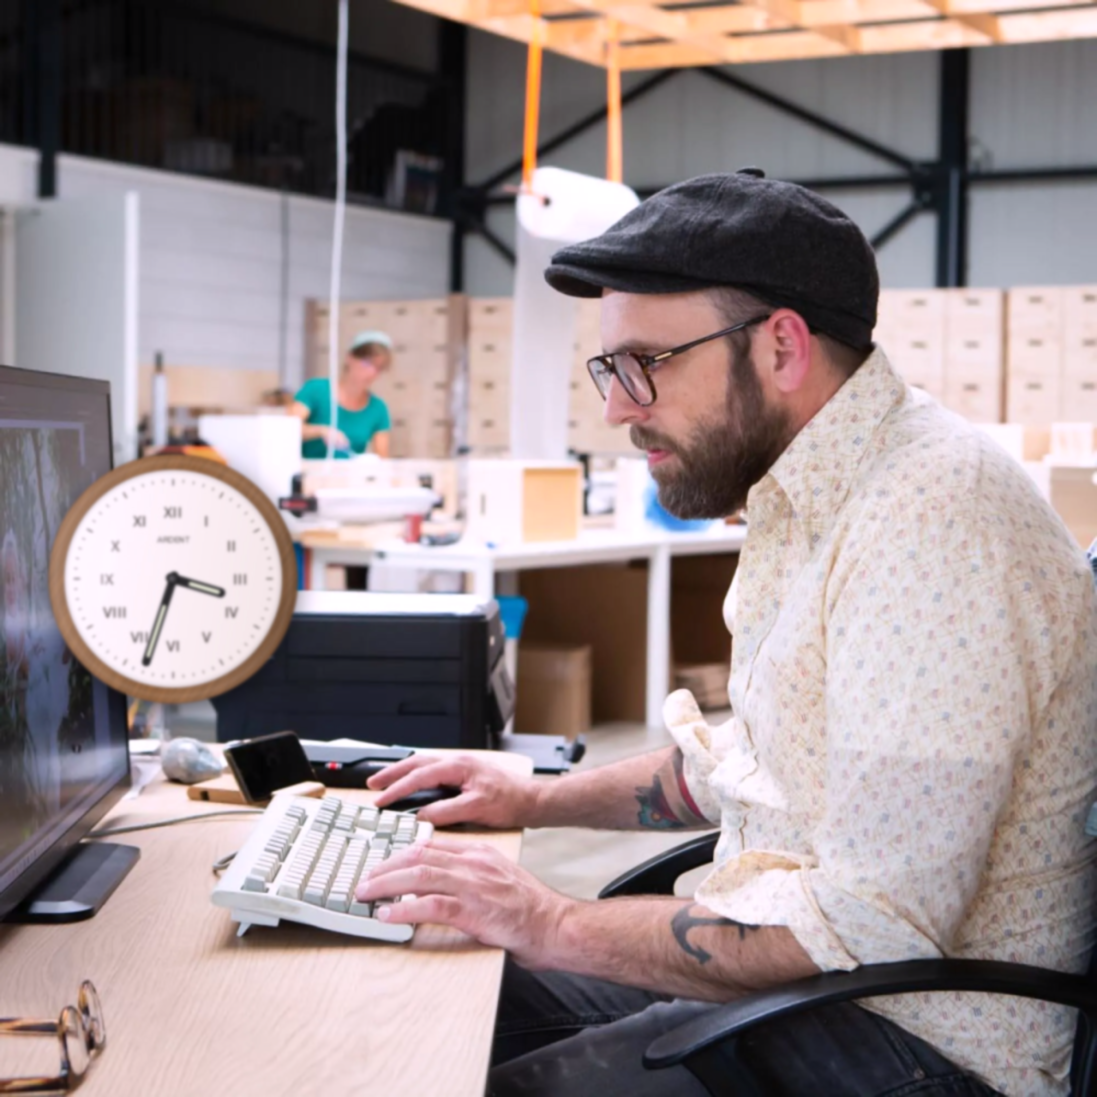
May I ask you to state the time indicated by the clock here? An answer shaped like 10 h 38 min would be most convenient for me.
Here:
3 h 33 min
